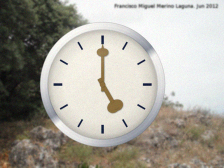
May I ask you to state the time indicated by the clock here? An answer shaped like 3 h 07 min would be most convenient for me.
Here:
5 h 00 min
